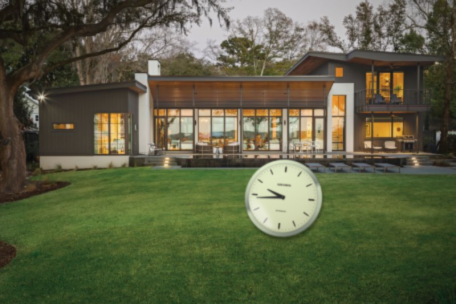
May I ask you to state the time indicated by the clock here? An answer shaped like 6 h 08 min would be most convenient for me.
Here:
9 h 44 min
